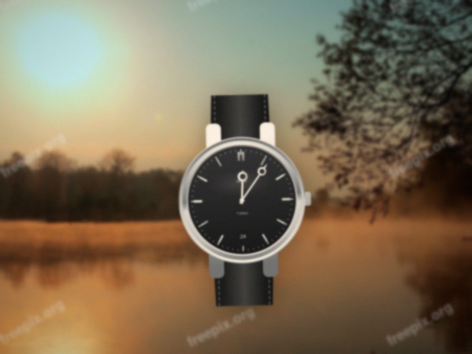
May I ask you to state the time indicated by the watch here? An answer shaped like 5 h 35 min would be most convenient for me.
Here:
12 h 06 min
